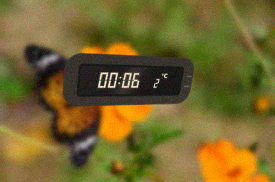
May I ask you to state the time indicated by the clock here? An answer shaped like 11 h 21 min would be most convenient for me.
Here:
0 h 06 min
